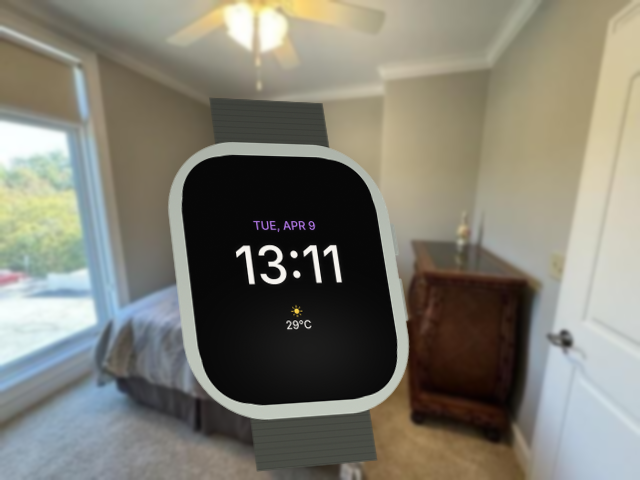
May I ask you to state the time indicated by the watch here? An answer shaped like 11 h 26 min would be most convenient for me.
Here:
13 h 11 min
